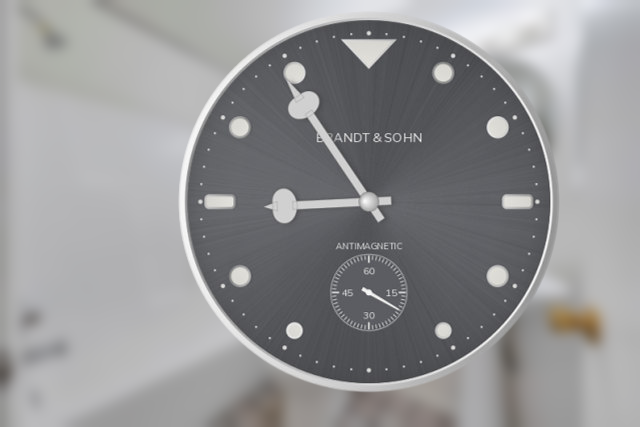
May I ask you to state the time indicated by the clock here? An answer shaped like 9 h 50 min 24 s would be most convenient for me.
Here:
8 h 54 min 20 s
